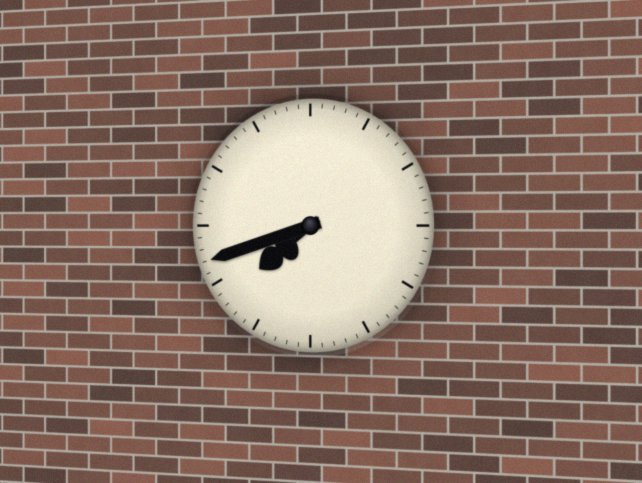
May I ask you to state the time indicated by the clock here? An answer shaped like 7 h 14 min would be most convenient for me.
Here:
7 h 42 min
